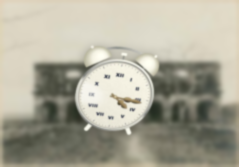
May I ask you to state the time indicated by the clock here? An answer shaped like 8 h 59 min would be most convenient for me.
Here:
4 h 16 min
